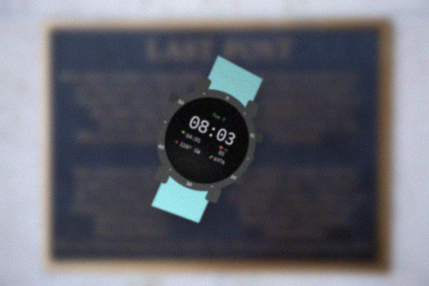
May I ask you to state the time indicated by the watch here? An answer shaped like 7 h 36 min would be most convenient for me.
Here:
8 h 03 min
